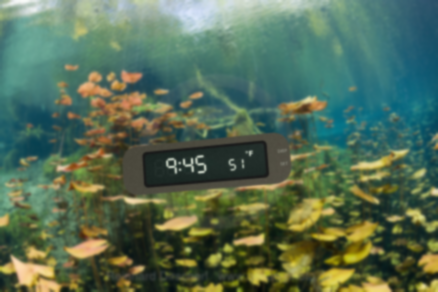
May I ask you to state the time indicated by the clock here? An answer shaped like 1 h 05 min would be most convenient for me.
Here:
9 h 45 min
